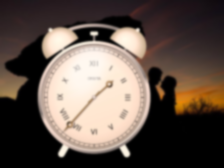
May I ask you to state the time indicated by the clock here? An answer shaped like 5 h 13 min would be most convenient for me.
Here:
1 h 37 min
